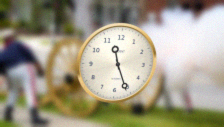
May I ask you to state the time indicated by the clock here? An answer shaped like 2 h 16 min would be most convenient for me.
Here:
11 h 26 min
